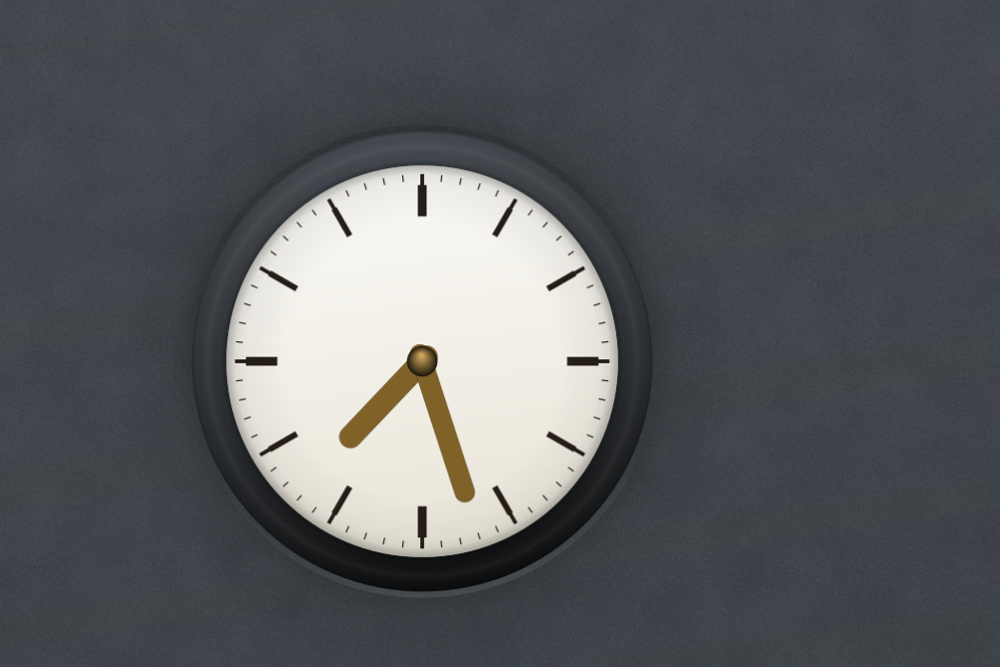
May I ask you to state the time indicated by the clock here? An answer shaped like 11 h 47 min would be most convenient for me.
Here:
7 h 27 min
